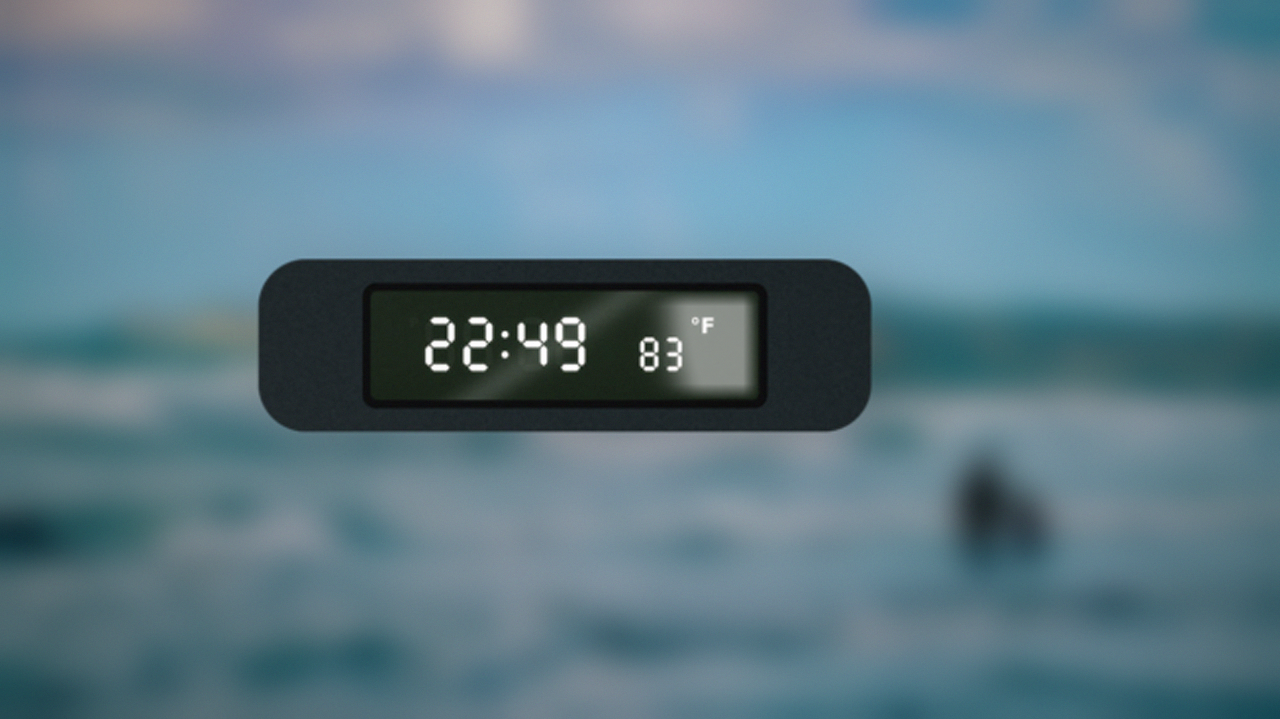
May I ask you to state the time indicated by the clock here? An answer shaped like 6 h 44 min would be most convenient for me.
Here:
22 h 49 min
